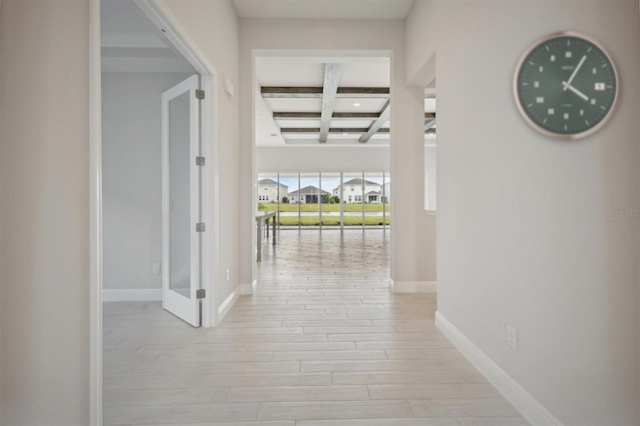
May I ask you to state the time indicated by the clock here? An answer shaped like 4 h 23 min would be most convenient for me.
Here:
4 h 05 min
